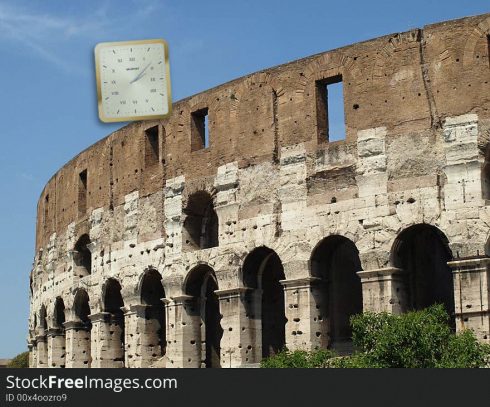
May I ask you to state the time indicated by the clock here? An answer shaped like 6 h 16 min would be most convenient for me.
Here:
2 h 08 min
